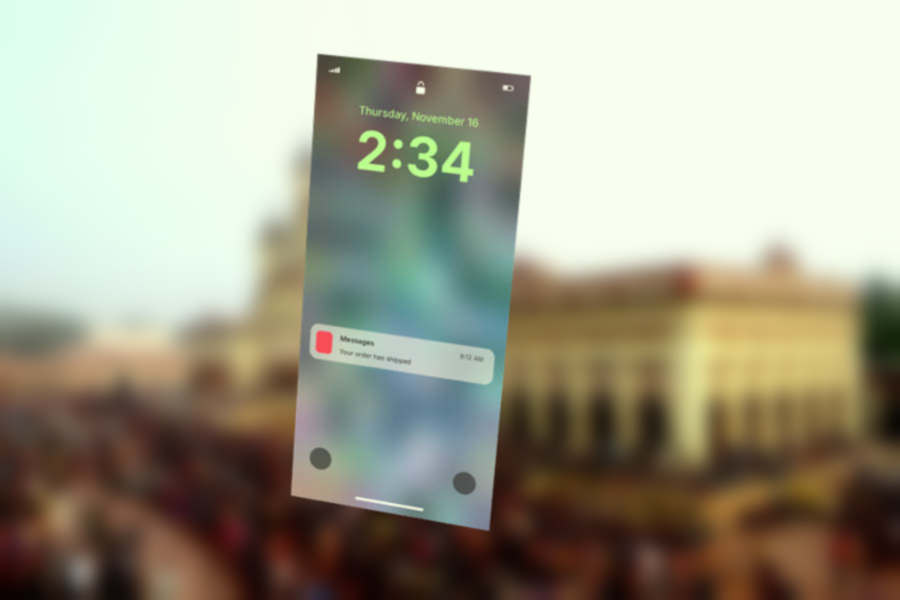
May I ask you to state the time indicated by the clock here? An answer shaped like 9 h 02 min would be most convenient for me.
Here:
2 h 34 min
